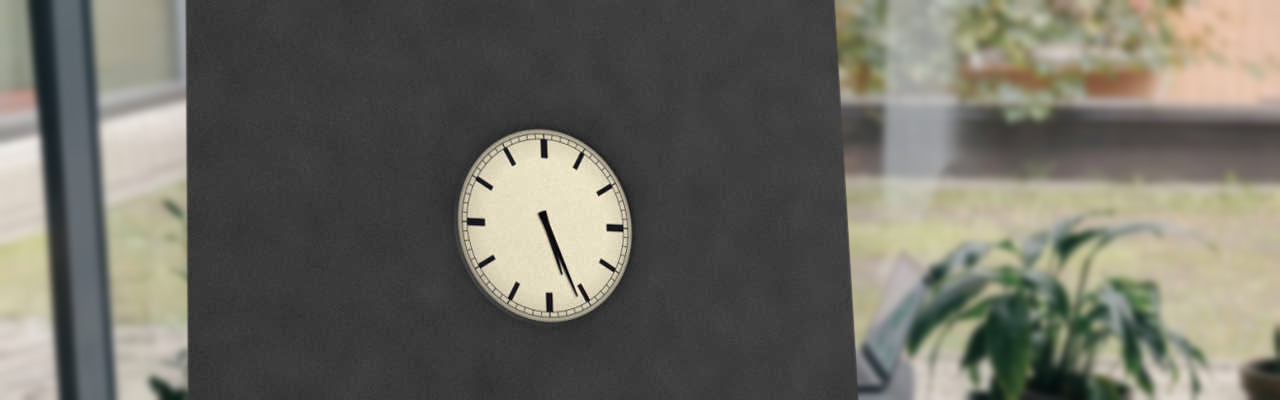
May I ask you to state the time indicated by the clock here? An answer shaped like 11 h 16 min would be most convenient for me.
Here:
5 h 26 min
